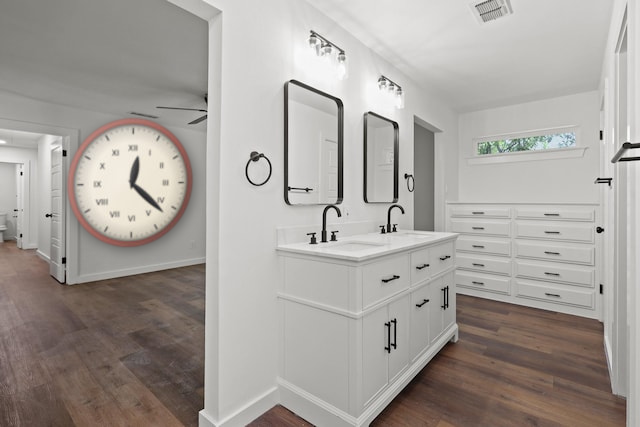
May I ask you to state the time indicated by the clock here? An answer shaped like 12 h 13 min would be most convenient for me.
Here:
12 h 22 min
